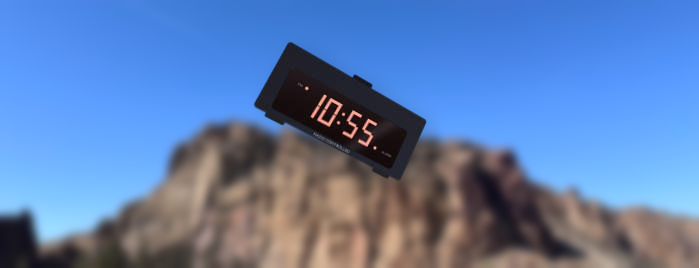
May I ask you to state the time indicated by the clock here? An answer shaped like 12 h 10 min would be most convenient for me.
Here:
10 h 55 min
